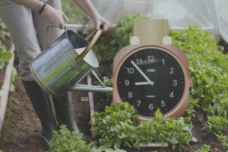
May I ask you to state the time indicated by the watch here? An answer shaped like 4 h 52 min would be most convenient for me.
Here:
8 h 53 min
